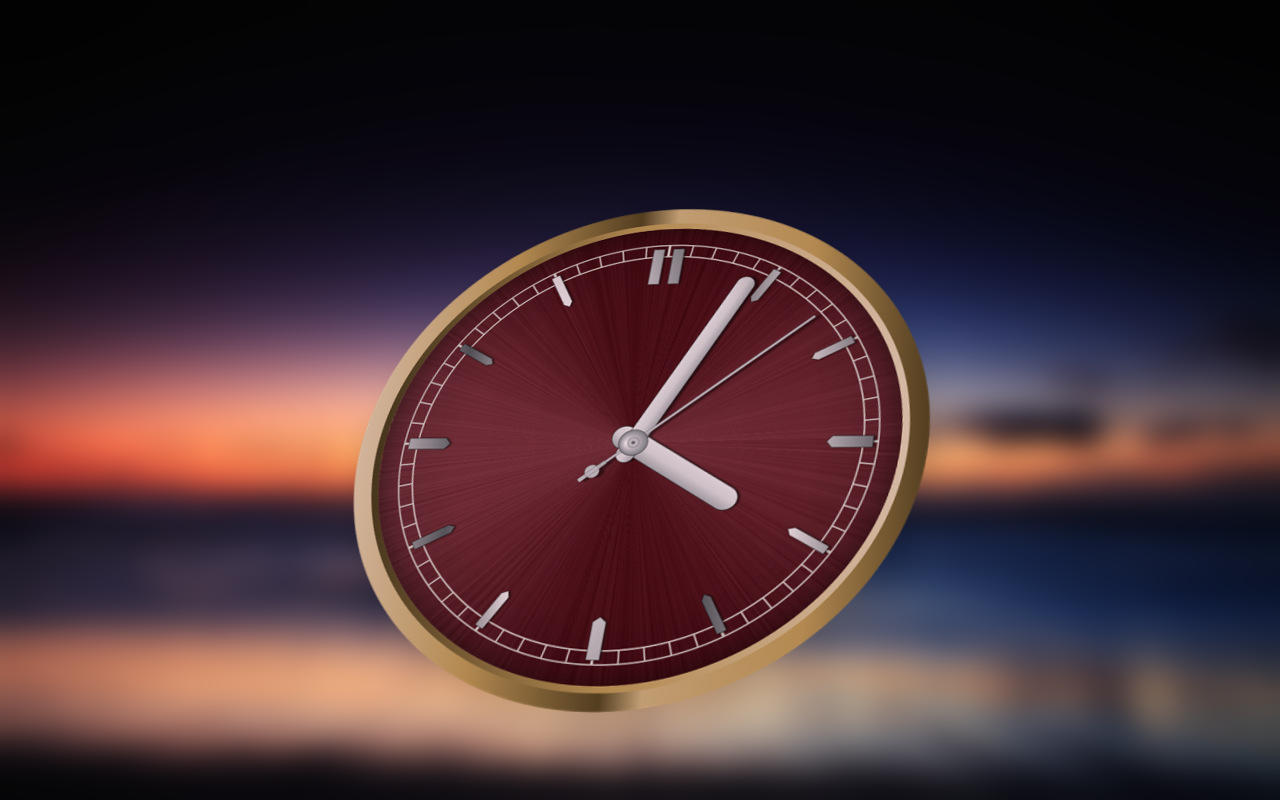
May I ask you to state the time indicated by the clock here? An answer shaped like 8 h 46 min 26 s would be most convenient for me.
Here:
4 h 04 min 08 s
